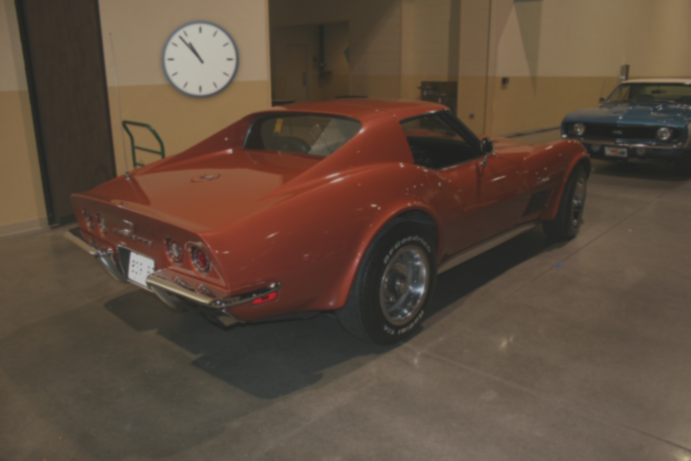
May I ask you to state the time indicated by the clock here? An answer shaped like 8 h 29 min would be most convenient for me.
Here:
10 h 53 min
